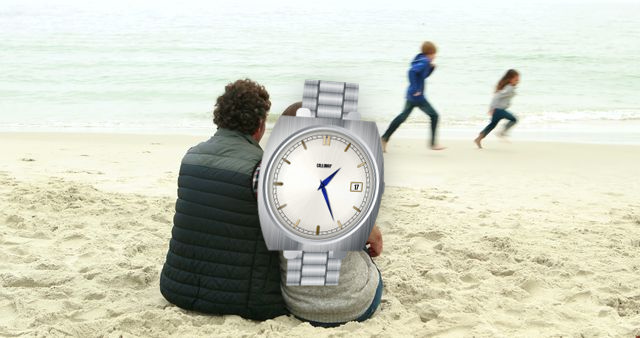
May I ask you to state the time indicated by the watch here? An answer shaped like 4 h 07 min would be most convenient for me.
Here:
1 h 26 min
